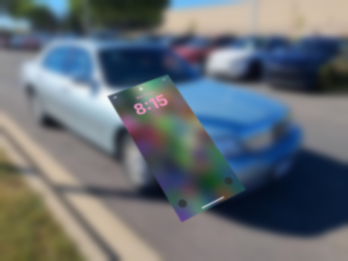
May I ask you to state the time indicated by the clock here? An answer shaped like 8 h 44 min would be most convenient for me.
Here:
8 h 15 min
